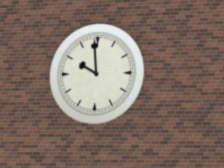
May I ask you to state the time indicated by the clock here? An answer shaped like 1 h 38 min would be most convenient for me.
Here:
9 h 59 min
